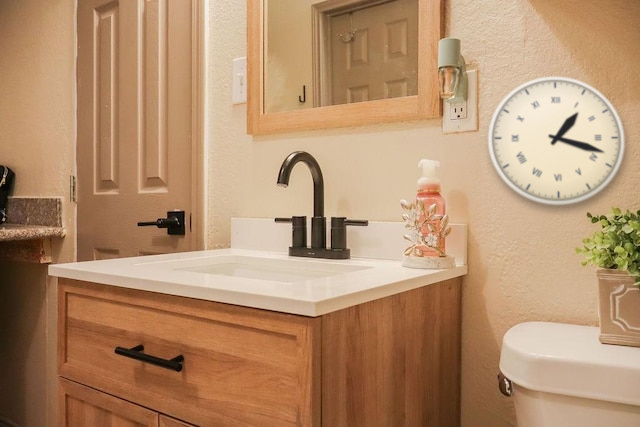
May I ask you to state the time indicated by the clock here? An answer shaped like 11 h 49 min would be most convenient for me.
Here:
1 h 18 min
